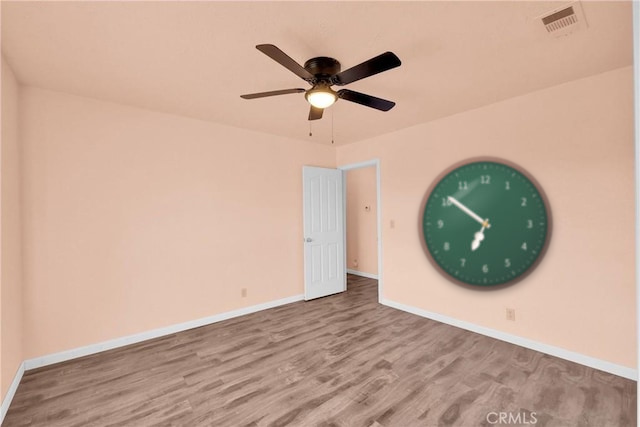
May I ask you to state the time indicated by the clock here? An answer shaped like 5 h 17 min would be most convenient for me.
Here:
6 h 51 min
